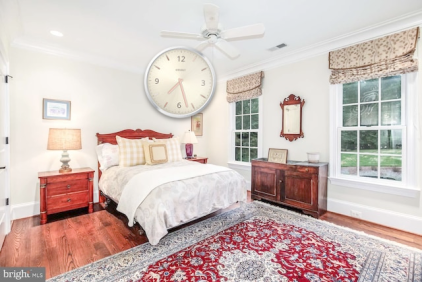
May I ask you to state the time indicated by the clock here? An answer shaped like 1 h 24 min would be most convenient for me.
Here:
7 h 27 min
